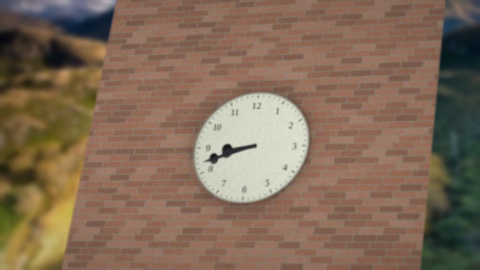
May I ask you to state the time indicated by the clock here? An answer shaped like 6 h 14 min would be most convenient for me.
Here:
8 h 42 min
